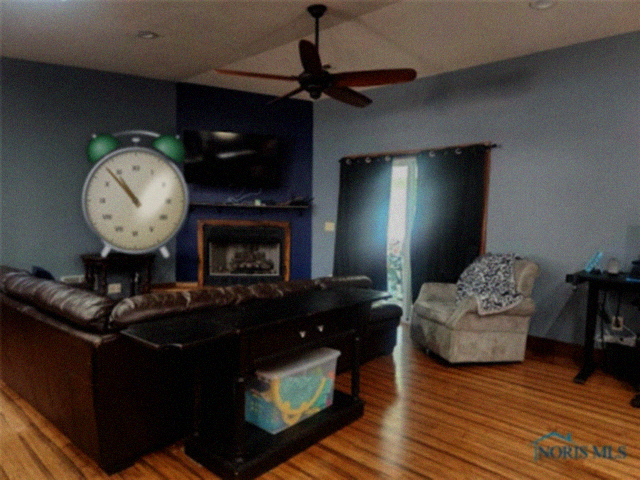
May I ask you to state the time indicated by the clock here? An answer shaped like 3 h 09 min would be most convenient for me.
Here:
10 h 53 min
